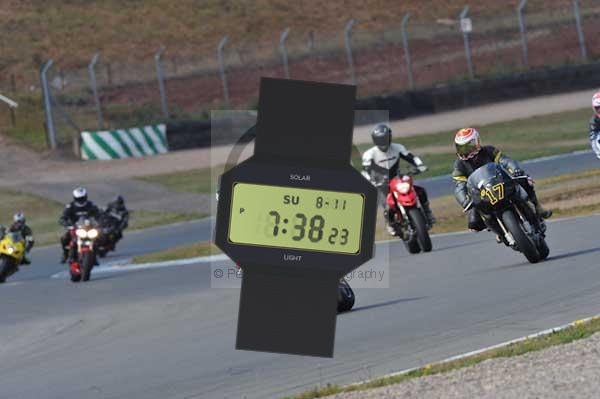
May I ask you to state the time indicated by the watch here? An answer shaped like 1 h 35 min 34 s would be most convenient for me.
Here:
7 h 38 min 23 s
